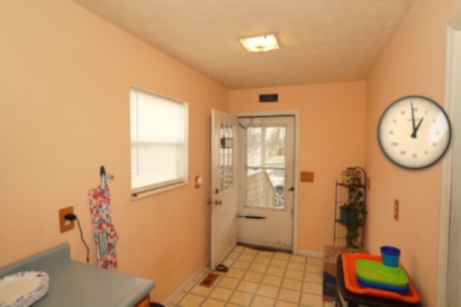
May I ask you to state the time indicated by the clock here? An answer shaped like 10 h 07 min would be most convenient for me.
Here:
12 h 59 min
